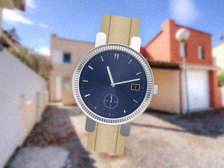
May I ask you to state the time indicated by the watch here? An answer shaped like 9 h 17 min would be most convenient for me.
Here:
11 h 12 min
